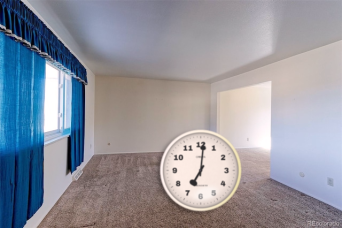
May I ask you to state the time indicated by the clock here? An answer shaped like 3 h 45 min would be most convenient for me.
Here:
7 h 01 min
